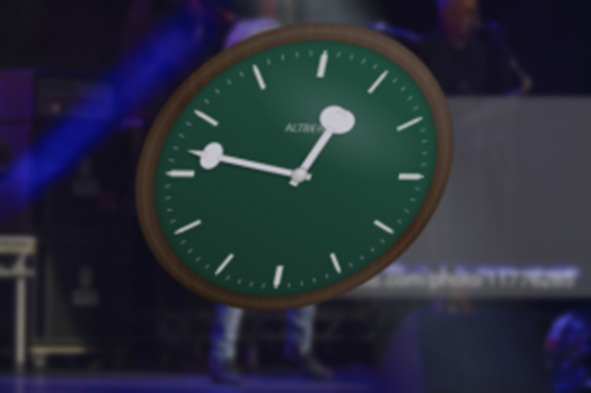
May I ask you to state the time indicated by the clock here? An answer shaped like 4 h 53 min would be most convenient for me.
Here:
12 h 47 min
